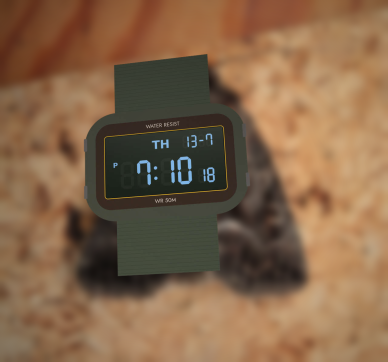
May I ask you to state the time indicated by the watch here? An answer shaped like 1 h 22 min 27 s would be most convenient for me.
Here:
7 h 10 min 18 s
